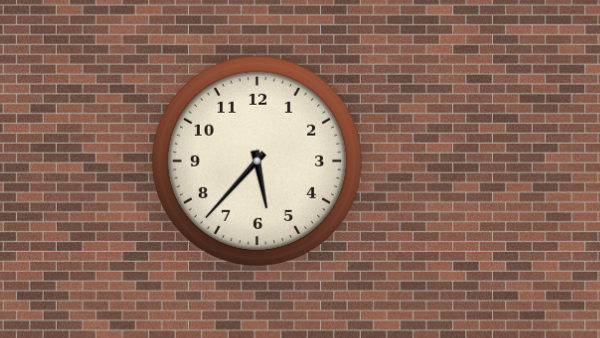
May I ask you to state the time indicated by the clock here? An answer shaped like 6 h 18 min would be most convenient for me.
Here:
5 h 37 min
